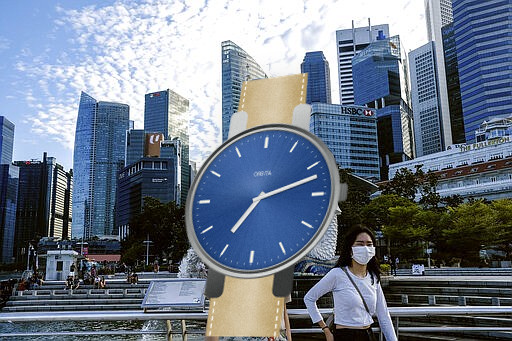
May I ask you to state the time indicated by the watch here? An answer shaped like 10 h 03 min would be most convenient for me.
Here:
7 h 12 min
